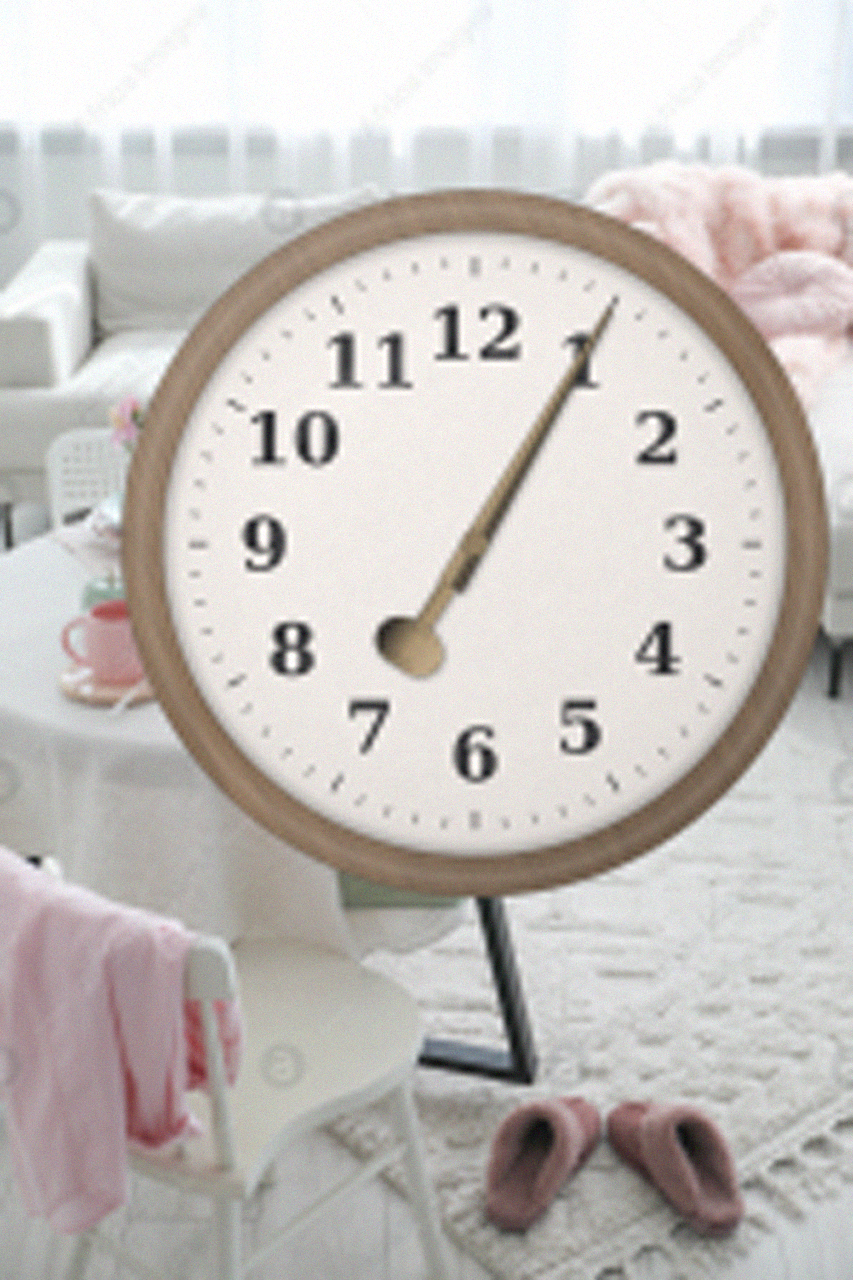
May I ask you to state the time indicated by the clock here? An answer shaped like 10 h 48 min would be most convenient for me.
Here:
7 h 05 min
